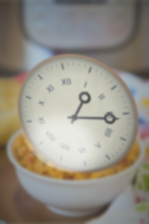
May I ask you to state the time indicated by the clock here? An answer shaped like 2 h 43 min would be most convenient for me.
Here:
1 h 16 min
